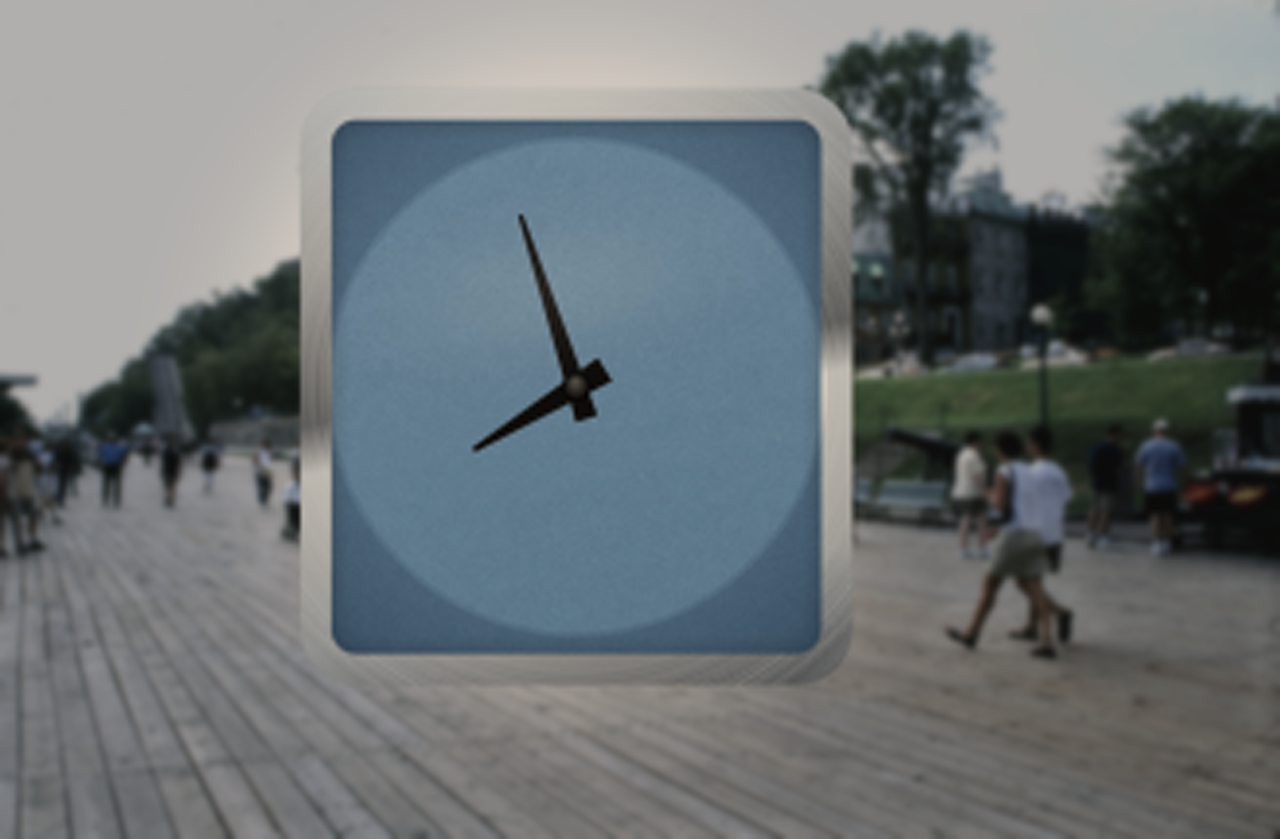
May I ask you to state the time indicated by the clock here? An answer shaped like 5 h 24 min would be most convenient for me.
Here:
7 h 57 min
